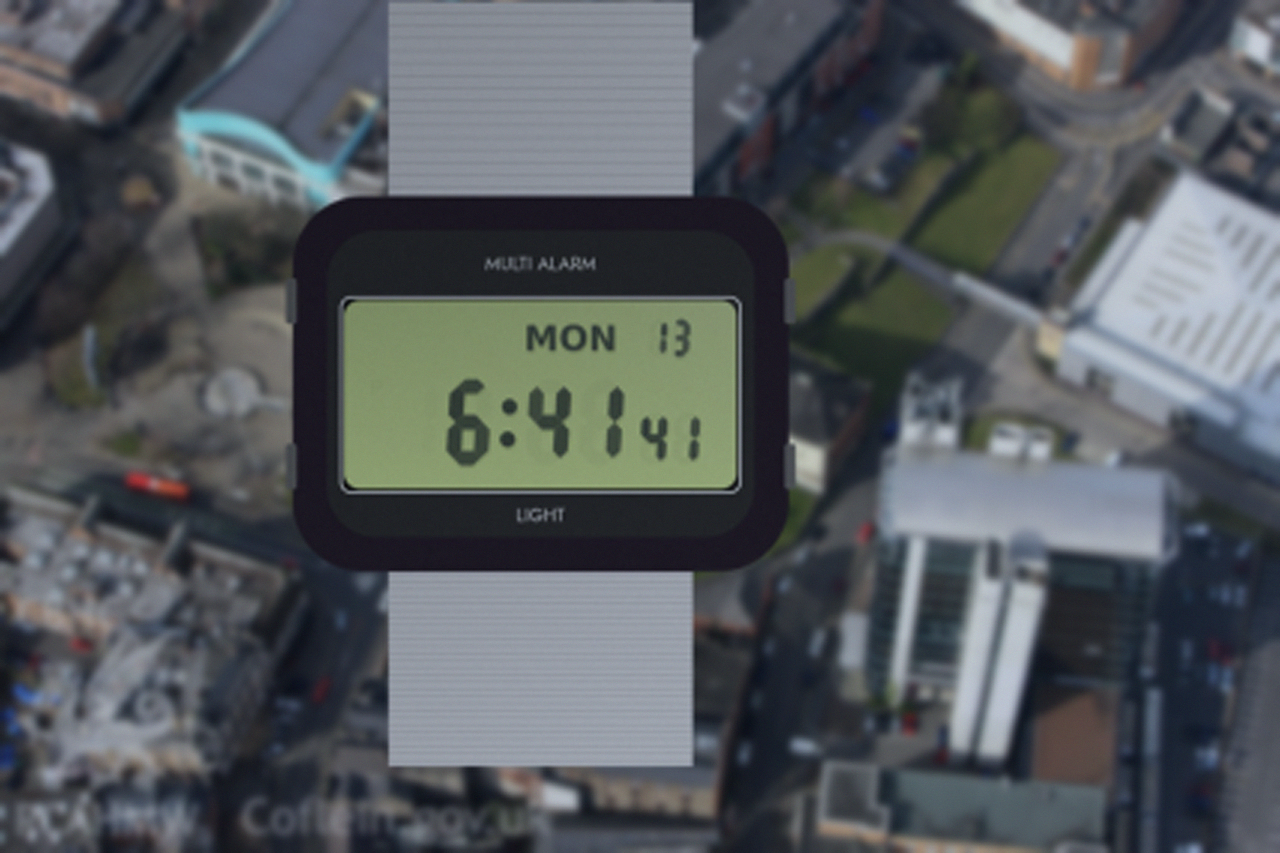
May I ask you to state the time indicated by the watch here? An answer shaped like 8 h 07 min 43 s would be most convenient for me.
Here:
6 h 41 min 41 s
